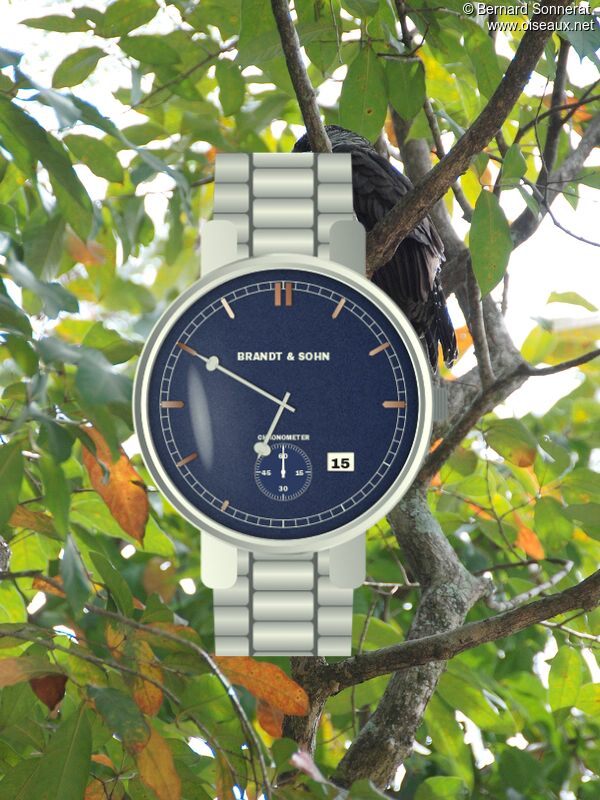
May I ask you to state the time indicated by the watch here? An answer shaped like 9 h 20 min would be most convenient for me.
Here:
6 h 50 min
